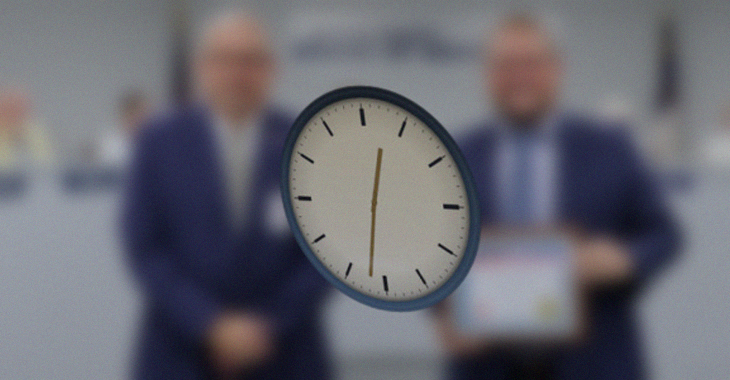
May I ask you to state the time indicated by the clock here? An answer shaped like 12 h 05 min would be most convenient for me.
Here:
12 h 32 min
